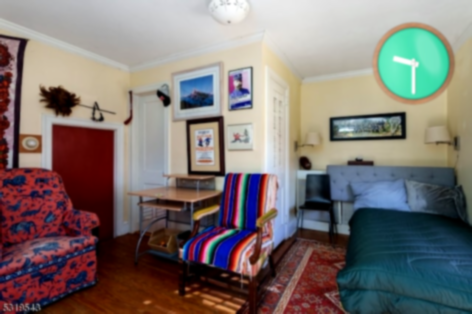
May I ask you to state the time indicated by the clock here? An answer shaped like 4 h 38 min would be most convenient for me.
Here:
9 h 30 min
